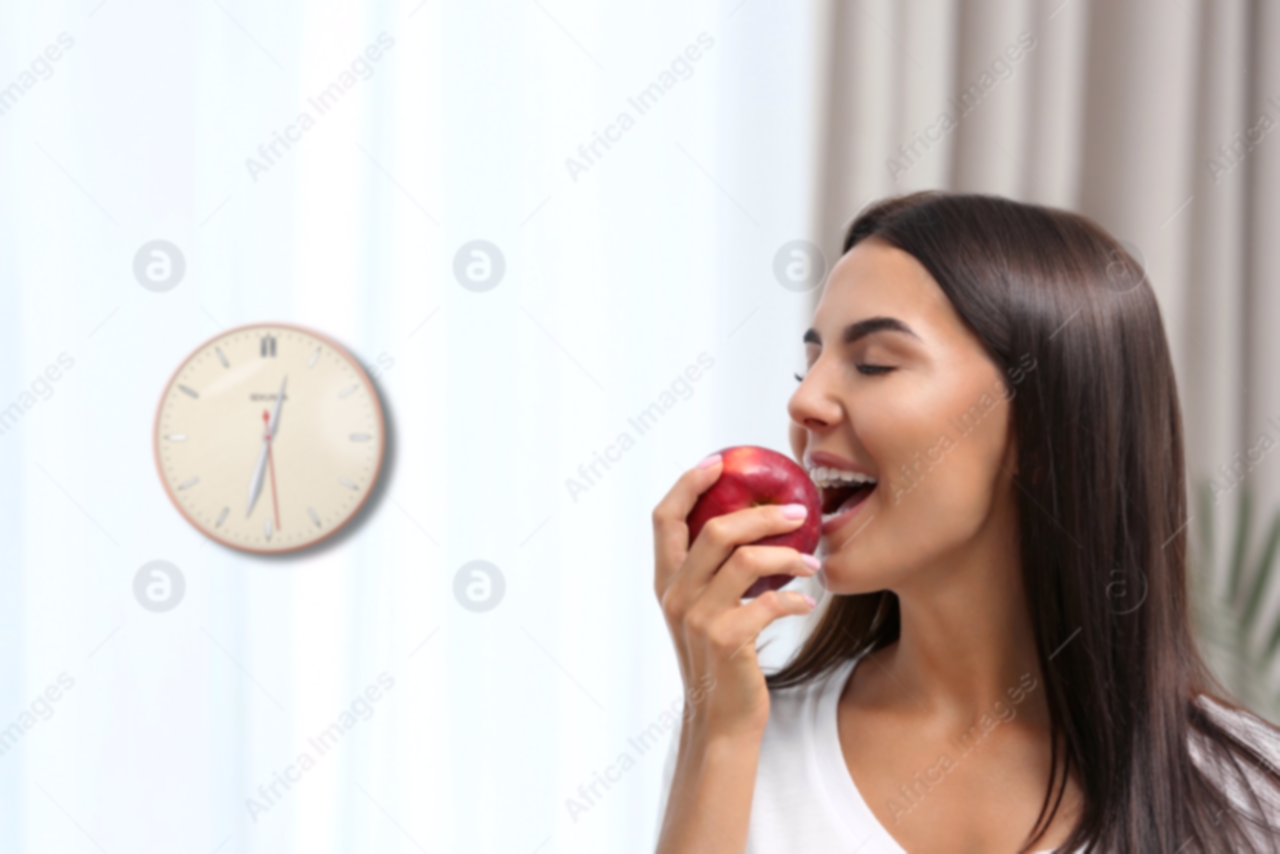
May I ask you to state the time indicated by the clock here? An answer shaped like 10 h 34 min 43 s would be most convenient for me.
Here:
12 h 32 min 29 s
